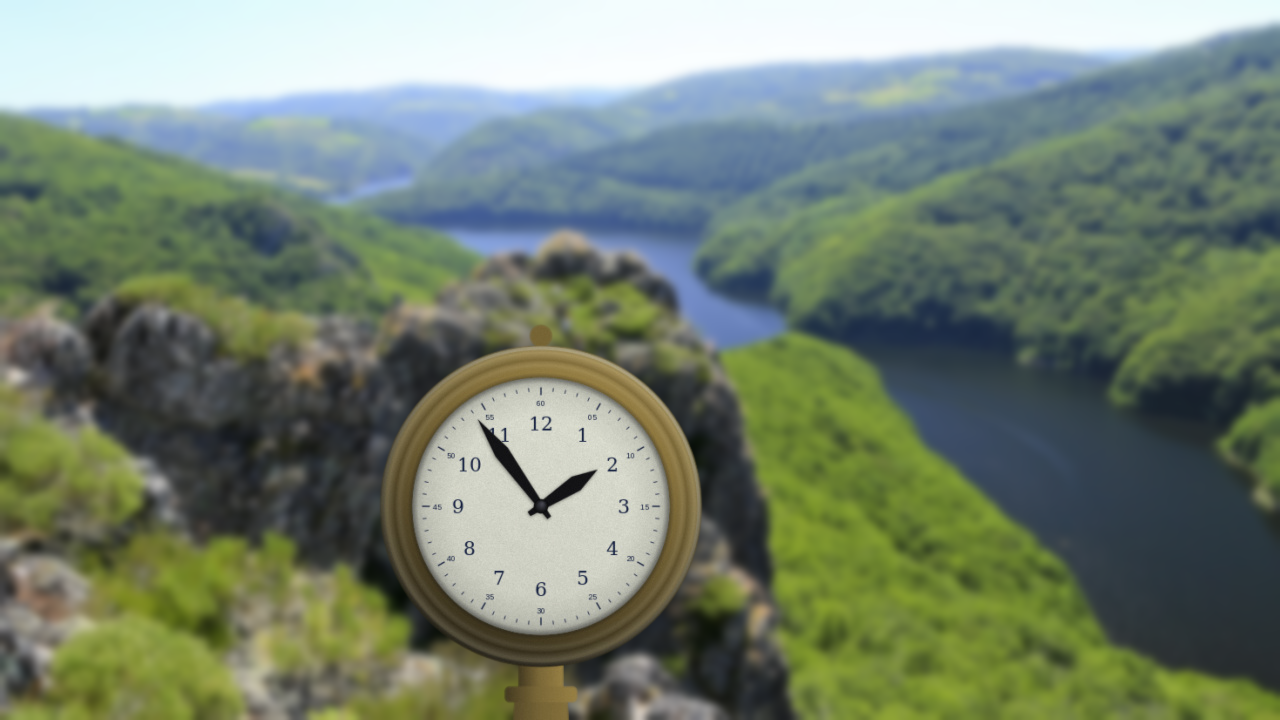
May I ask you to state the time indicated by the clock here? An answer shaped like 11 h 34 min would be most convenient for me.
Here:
1 h 54 min
